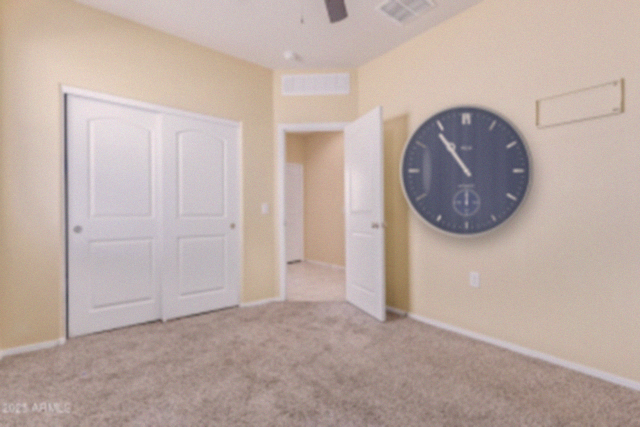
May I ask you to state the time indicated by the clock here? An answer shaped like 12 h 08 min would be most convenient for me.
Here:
10 h 54 min
